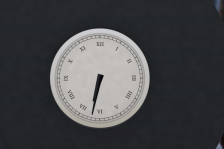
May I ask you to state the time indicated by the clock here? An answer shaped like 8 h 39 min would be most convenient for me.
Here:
6 h 32 min
